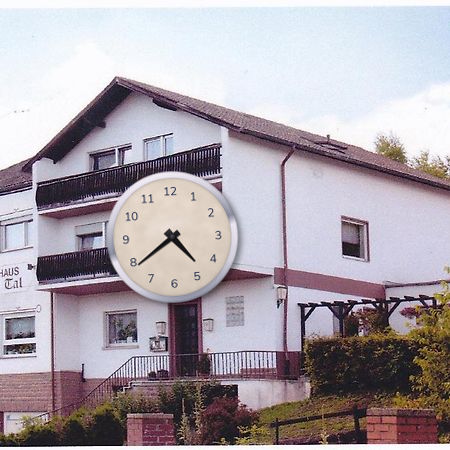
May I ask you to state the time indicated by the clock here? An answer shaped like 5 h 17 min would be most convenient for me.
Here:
4 h 39 min
